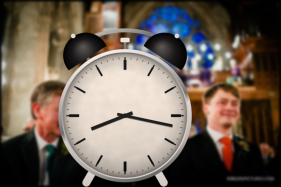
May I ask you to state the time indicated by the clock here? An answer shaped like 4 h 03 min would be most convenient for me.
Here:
8 h 17 min
